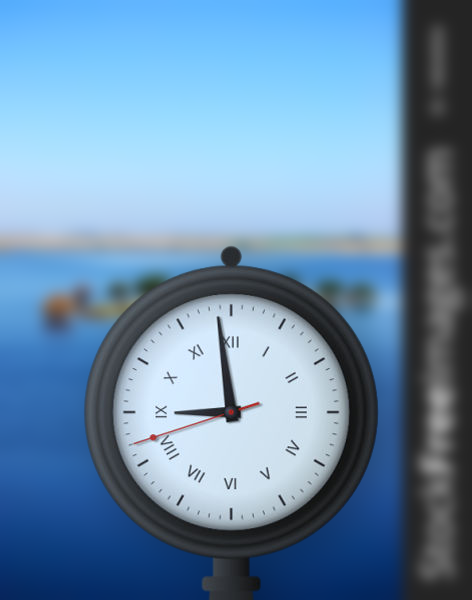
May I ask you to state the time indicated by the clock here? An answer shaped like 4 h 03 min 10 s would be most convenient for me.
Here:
8 h 58 min 42 s
